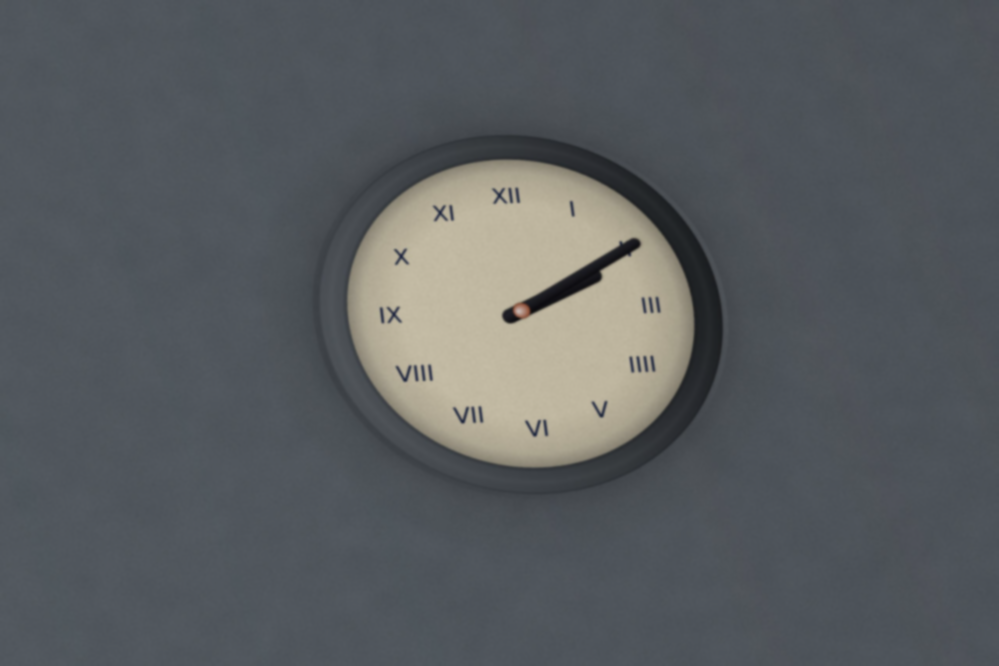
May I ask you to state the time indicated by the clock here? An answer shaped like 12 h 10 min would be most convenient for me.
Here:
2 h 10 min
